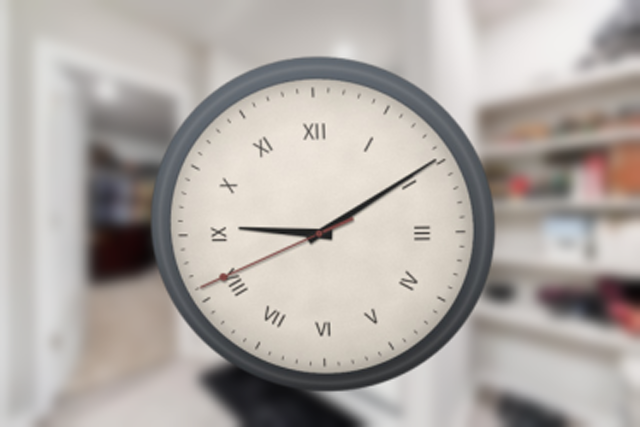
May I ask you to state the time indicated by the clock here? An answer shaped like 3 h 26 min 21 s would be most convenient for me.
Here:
9 h 09 min 41 s
